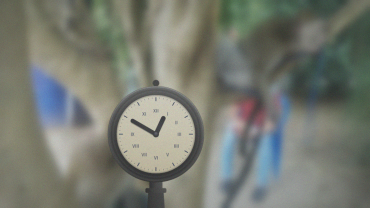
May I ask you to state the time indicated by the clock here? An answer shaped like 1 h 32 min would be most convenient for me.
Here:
12 h 50 min
